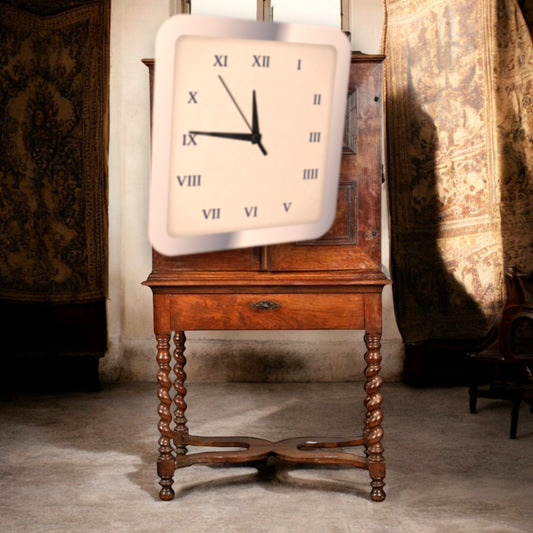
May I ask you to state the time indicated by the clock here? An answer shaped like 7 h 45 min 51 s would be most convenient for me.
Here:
11 h 45 min 54 s
